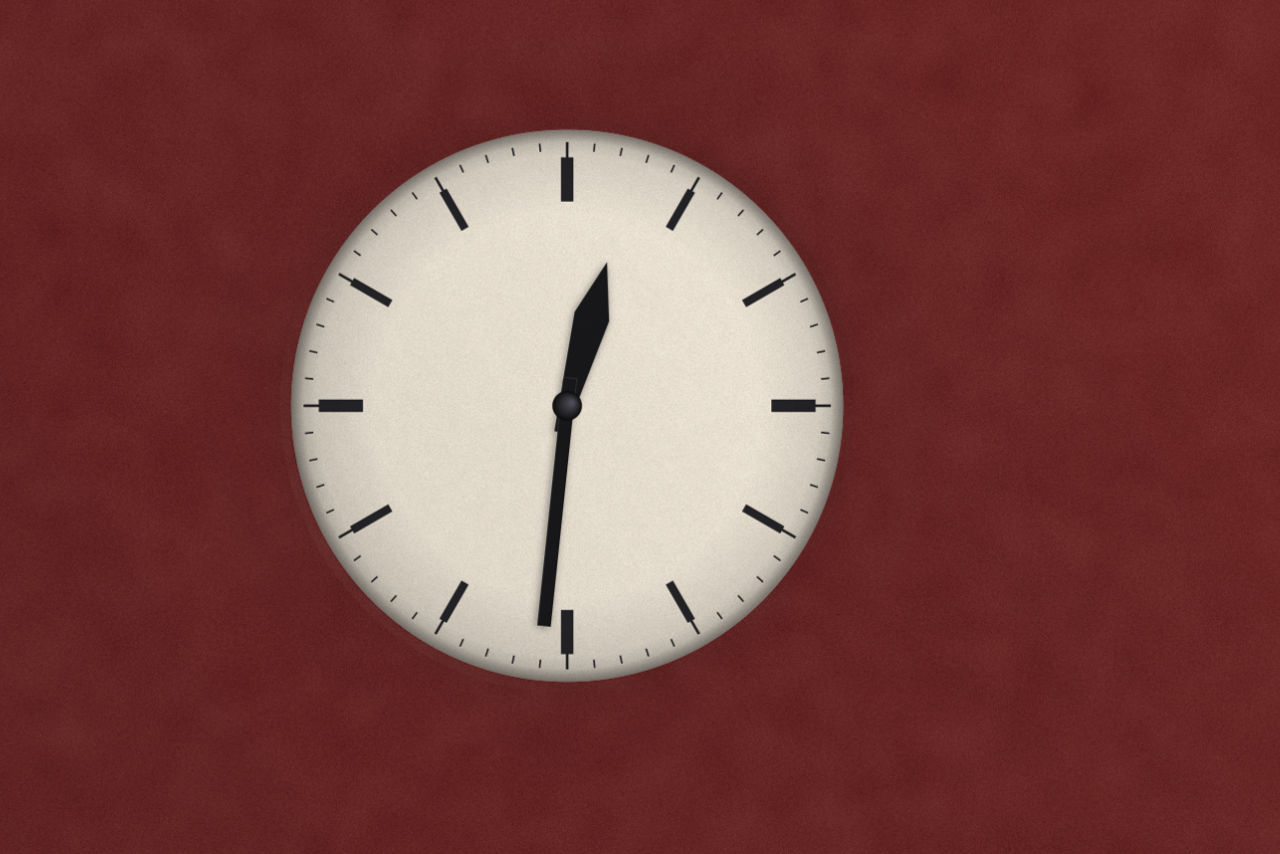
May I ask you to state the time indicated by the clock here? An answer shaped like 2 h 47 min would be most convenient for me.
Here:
12 h 31 min
